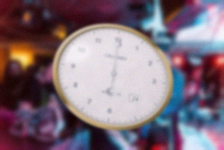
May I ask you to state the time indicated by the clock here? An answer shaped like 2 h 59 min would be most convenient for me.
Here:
6 h 00 min
